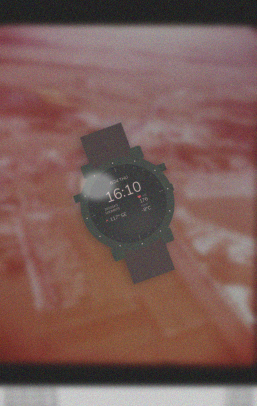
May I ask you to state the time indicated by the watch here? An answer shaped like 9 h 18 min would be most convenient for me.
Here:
16 h 10 min
